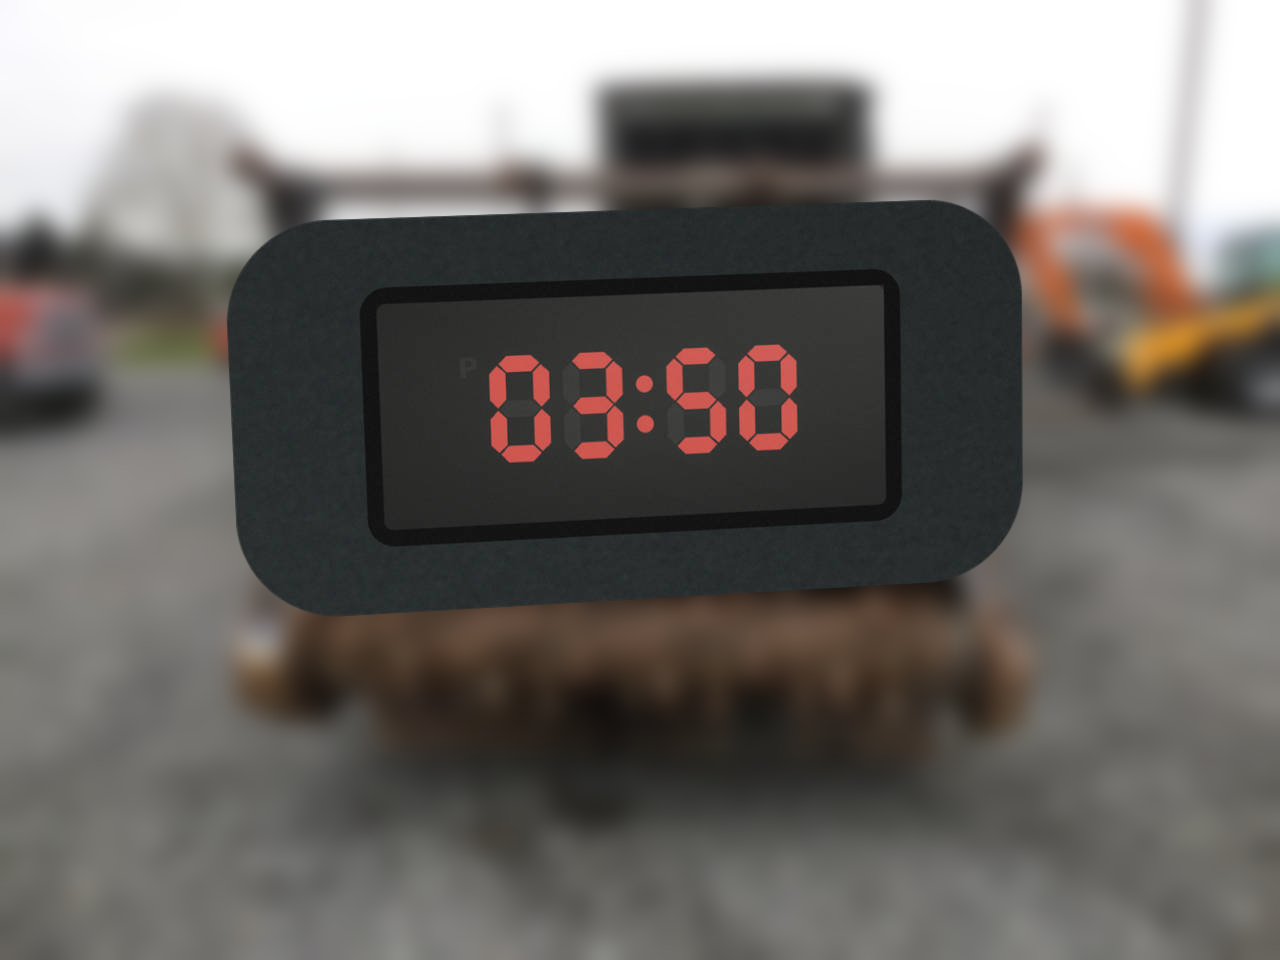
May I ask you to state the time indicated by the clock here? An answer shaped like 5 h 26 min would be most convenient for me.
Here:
3 h 50 min
